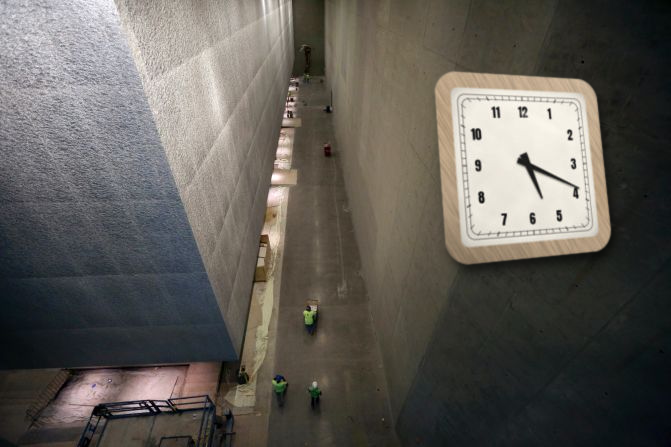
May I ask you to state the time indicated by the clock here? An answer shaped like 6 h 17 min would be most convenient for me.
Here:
5 h 19 min
